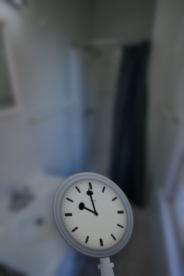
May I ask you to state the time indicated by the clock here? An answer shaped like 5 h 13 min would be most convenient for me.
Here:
9 h 59 min
